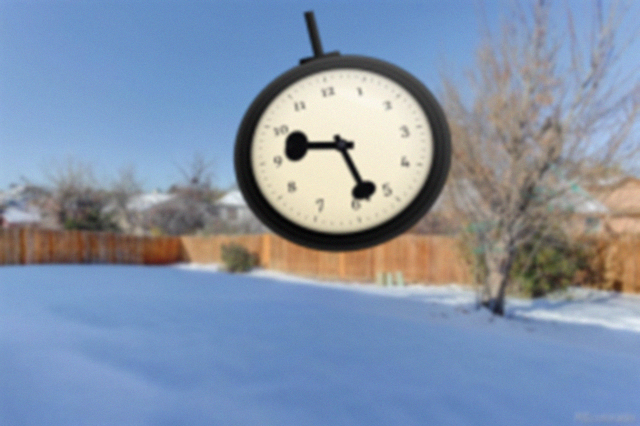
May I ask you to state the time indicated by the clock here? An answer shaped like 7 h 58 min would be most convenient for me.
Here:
9 h 28 min
